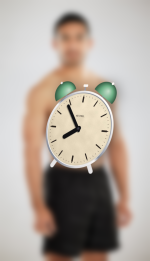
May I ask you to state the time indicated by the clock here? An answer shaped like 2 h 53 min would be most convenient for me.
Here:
7 h 54 min
